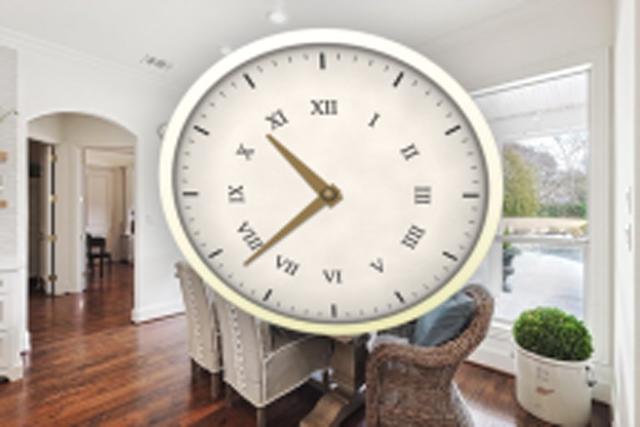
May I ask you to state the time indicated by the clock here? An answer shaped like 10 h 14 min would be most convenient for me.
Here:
10 h 38 min
